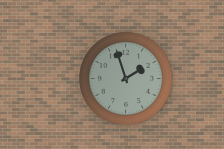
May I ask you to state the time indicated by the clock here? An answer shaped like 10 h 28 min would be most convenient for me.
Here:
1 h 57 min
